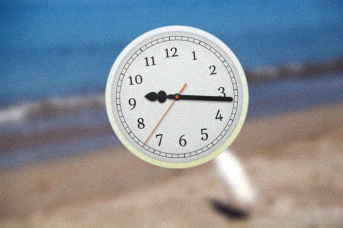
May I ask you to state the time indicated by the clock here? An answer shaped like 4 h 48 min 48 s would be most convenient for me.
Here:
9 h 16 min 37 s
